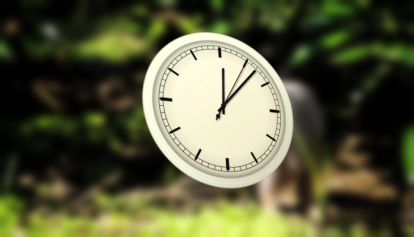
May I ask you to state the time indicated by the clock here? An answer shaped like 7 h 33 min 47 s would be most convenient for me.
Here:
12 h 07 min 05 s
